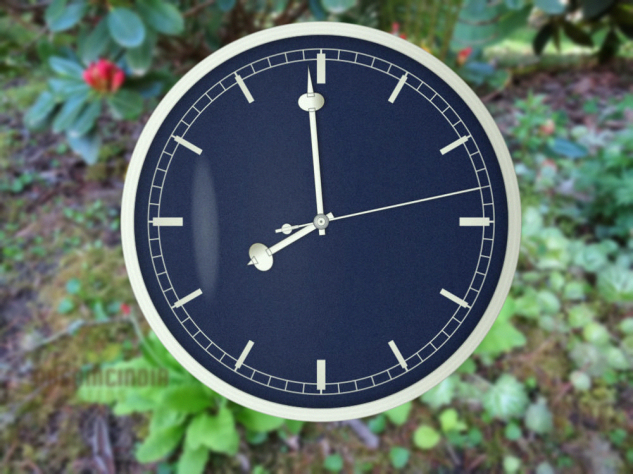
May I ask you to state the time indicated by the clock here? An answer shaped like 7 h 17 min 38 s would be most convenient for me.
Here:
7 h 59 min 13 s
